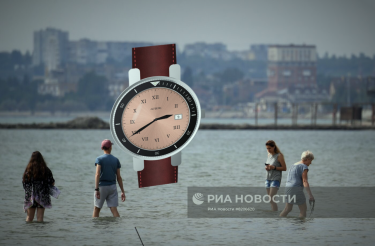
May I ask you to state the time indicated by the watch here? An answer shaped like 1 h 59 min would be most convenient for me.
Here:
2 h 40 min
